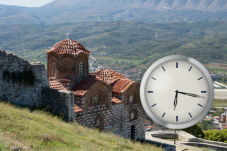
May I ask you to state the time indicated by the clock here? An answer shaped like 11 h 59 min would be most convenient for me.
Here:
6 h 17 min
